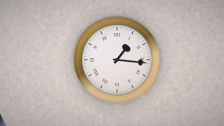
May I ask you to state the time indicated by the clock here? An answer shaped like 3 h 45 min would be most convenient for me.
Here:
1 h 16 min
